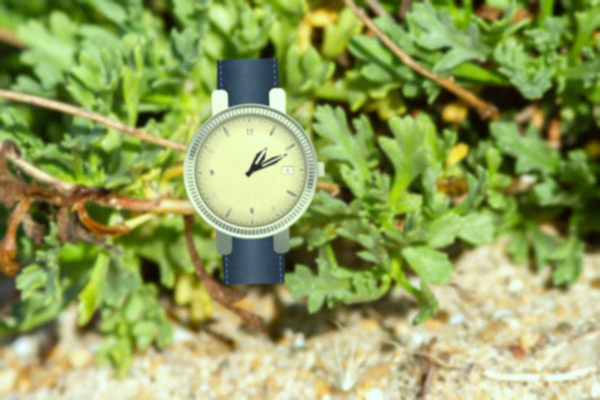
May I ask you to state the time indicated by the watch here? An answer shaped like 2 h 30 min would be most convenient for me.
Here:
1 h 11 min
